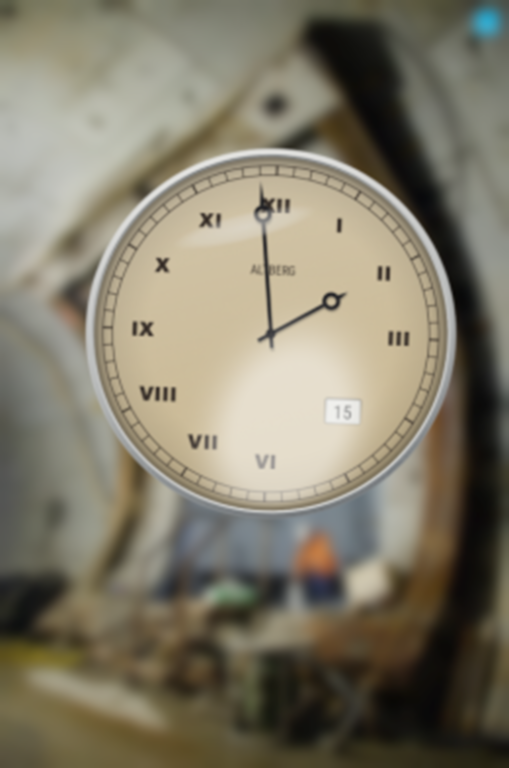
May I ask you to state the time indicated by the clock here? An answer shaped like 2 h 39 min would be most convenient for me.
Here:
1 h 59 min
